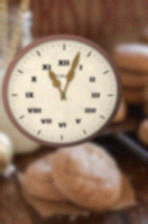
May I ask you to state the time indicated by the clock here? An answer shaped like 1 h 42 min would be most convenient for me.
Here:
11 h 03 min
